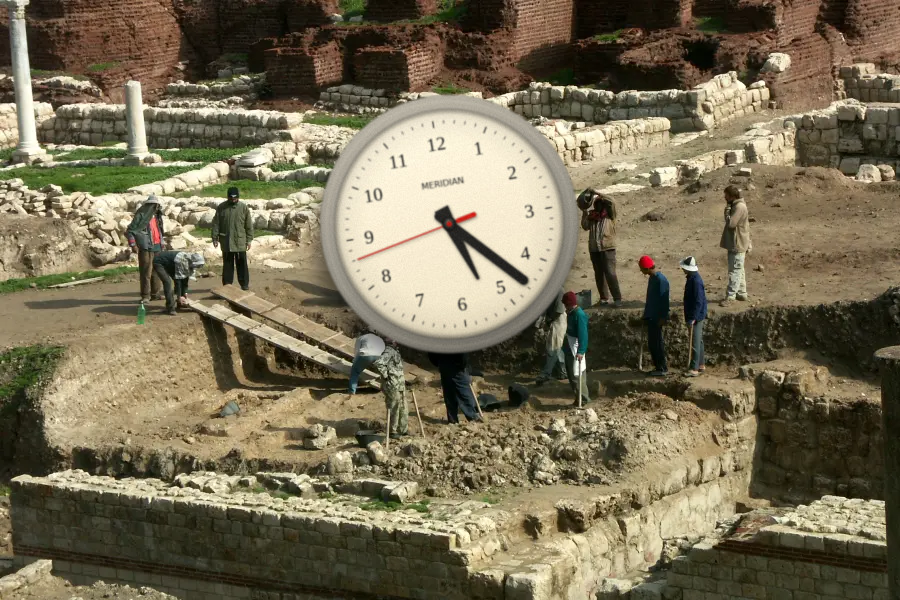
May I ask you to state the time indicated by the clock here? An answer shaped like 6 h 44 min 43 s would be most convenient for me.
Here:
5 h 22 min 43 s
